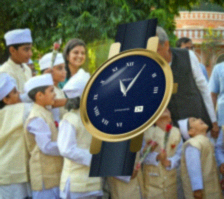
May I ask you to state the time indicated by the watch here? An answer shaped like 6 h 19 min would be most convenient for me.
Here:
11 h 05 min
